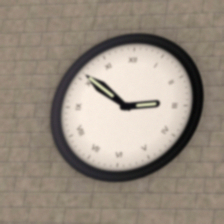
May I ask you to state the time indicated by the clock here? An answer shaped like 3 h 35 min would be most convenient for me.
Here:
2 h 51 min
